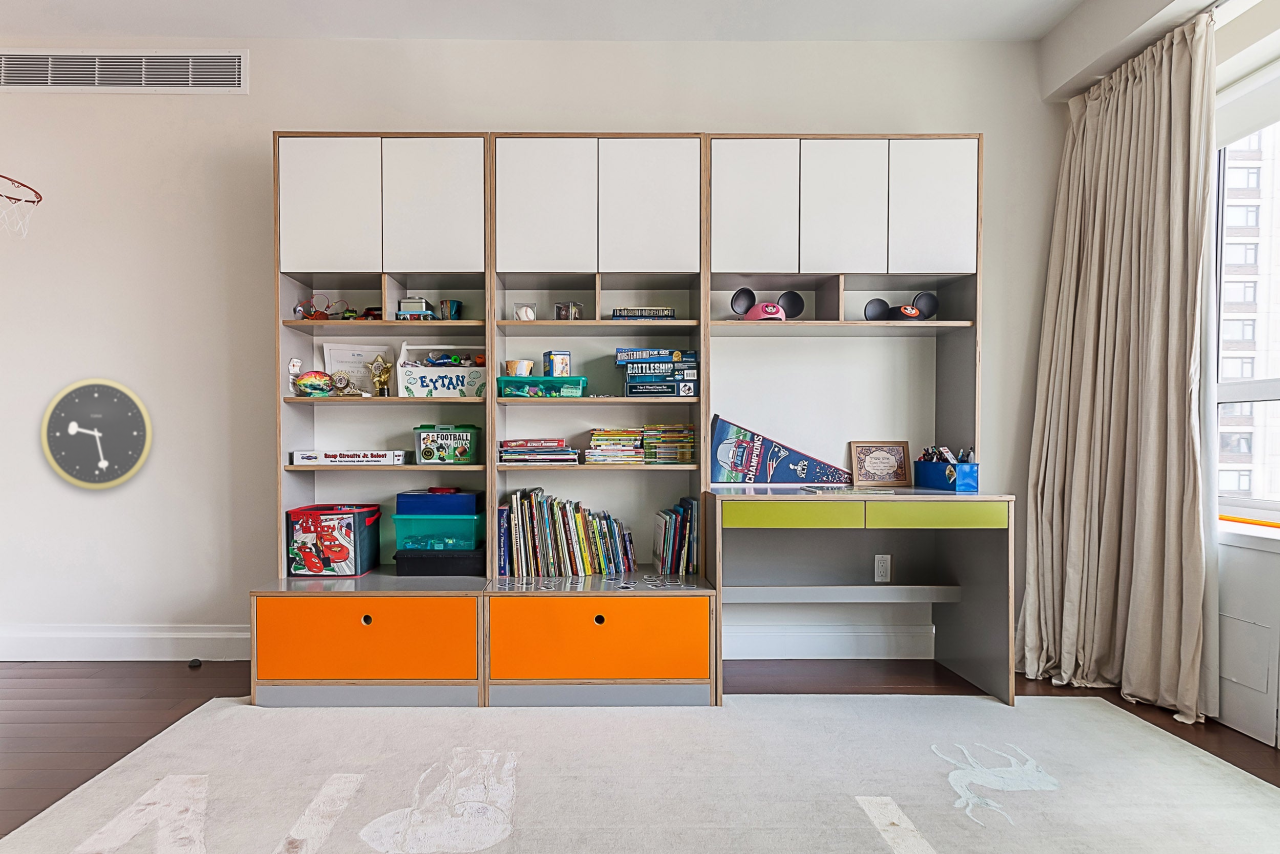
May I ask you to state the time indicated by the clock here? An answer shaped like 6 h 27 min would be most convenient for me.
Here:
9 h 28 min
